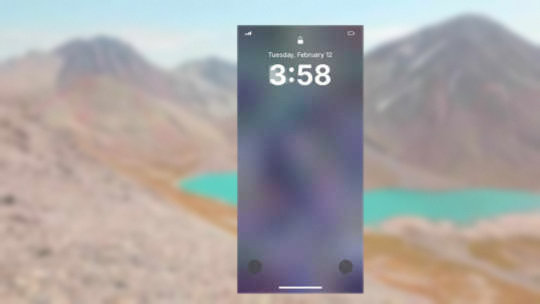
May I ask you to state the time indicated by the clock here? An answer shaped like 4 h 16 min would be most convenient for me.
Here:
3 h 58 min
